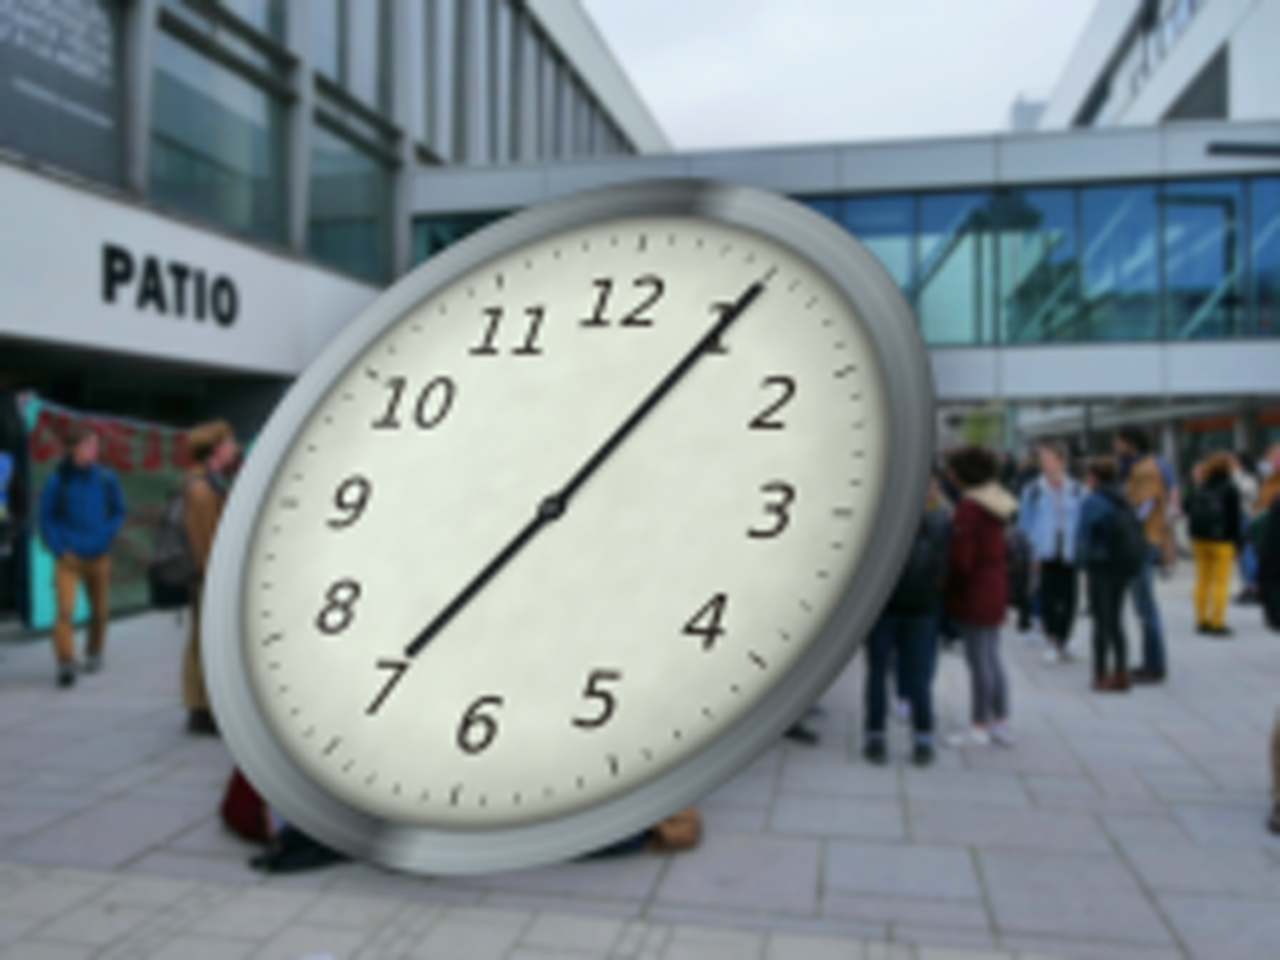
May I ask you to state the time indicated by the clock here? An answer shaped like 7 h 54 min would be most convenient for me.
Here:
7 h 05 min
